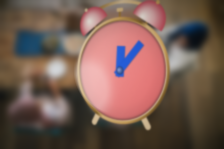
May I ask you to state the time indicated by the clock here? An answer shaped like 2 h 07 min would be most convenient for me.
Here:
12 h 07 min
